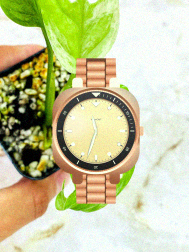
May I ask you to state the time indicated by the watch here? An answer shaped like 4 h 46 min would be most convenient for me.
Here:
11 h 33 min
